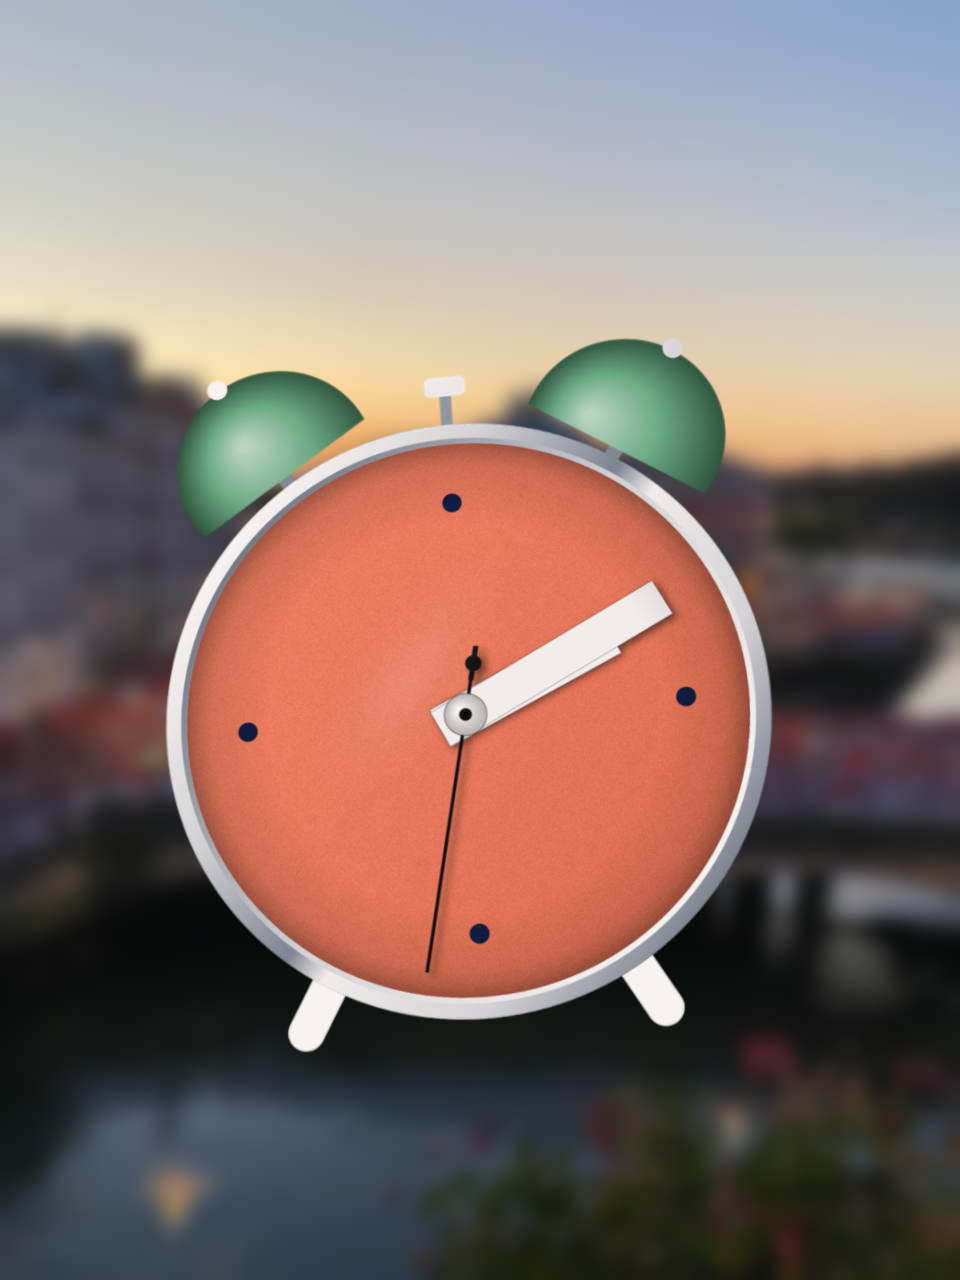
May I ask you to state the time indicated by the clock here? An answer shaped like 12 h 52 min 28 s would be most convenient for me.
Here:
2 h 10 min 32 s
